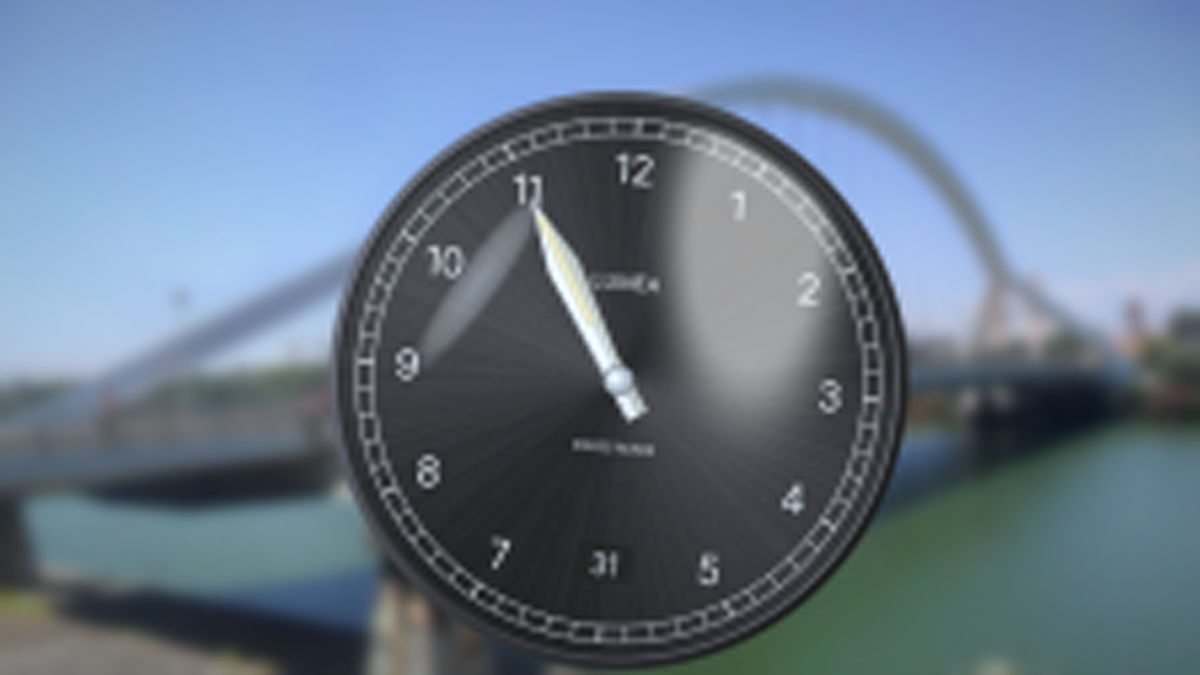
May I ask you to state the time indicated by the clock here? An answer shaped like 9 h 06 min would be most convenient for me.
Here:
10 h 55 min
